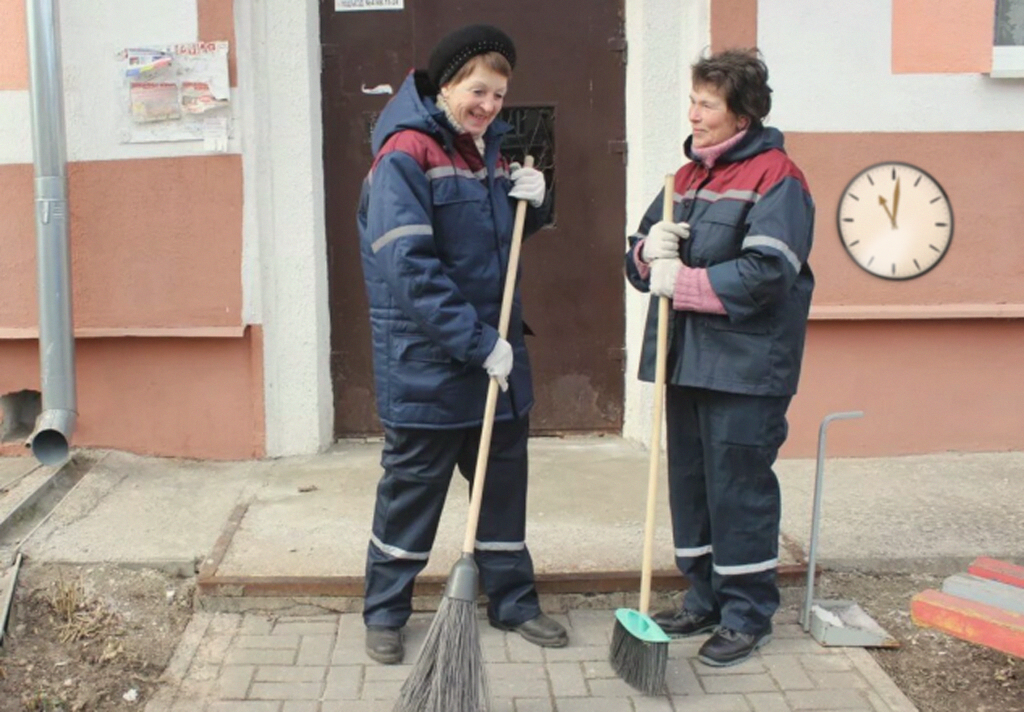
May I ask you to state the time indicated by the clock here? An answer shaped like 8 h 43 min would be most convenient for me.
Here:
11 h 01 min
